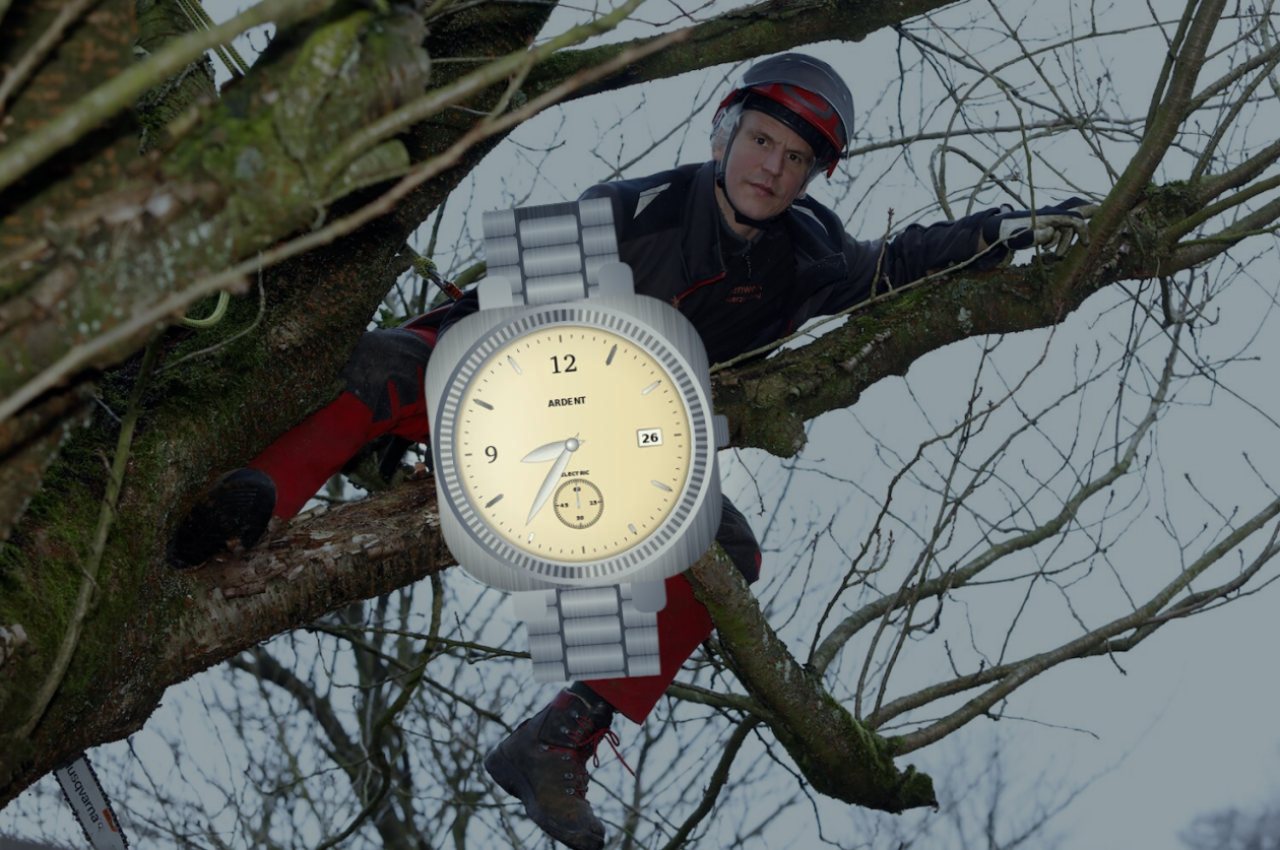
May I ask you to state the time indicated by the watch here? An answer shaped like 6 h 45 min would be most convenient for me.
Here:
8 h 36 min
